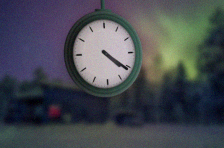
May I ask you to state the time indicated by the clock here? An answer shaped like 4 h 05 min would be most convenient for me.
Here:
4 h 21 min
